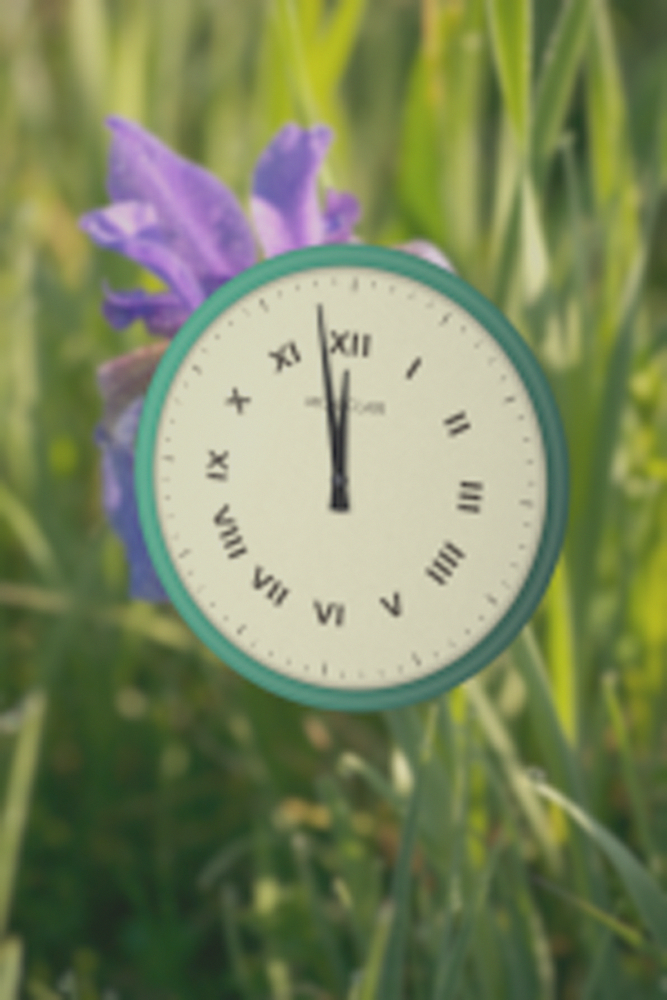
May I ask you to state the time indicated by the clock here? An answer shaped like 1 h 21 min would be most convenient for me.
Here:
11 h 58 min
